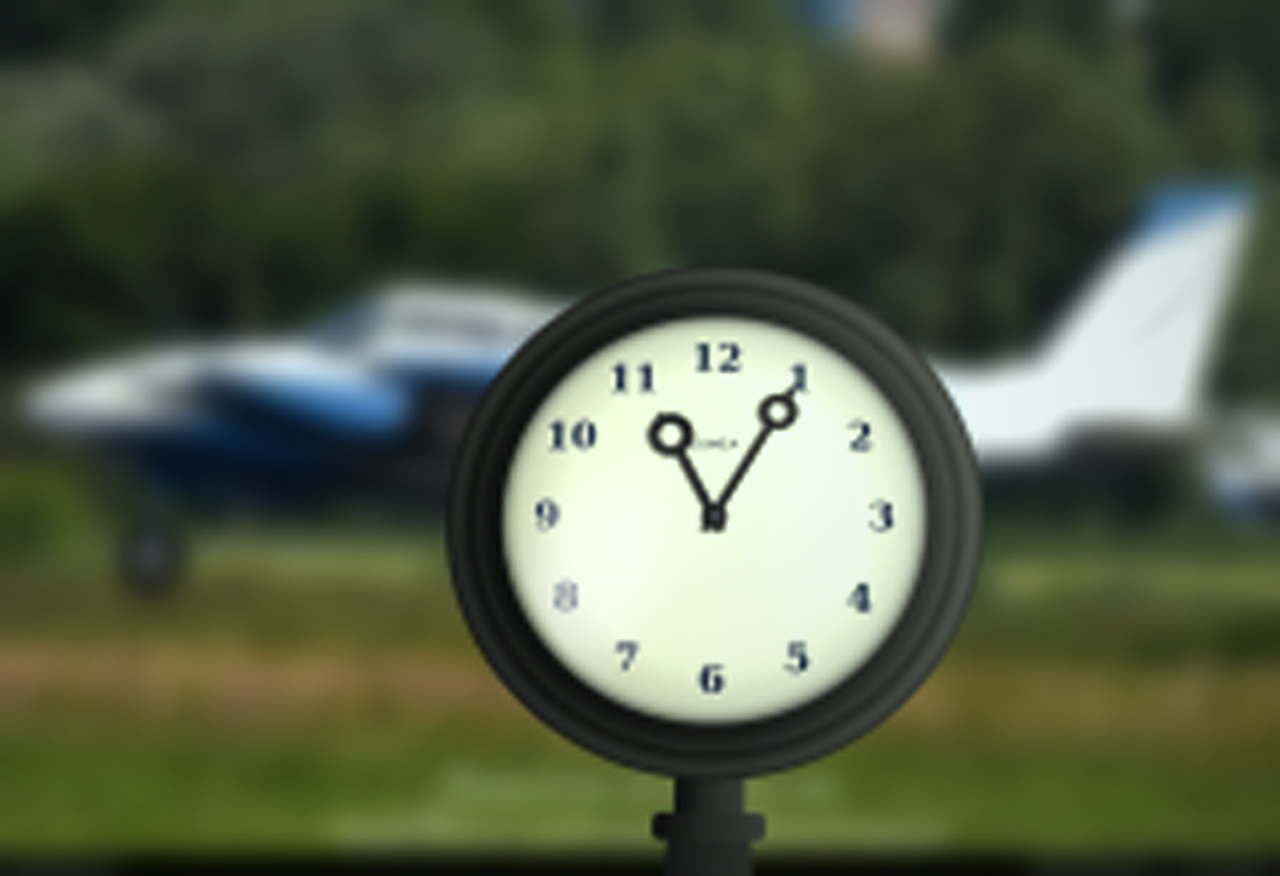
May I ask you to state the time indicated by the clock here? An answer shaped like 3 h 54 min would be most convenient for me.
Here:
11 h 05 min
